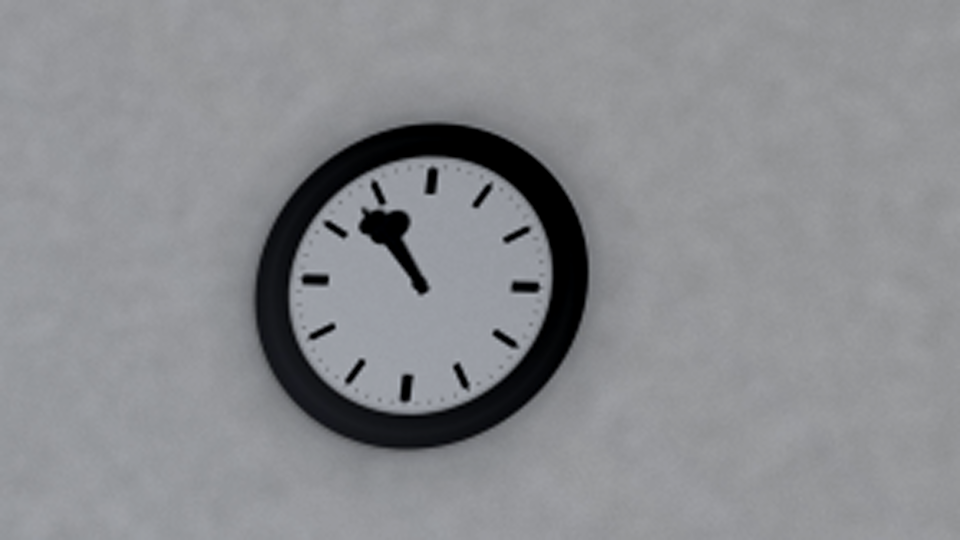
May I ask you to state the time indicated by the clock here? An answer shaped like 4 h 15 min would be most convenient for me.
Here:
10 h 53 min
